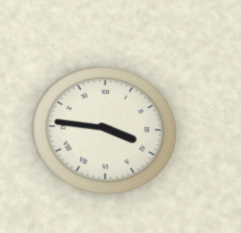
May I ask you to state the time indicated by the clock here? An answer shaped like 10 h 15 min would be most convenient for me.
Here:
3 h 46 min
